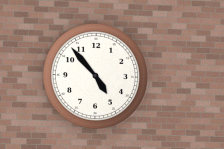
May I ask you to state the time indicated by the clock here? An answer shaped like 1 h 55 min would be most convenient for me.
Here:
4 h 53 min
